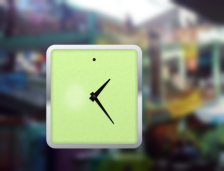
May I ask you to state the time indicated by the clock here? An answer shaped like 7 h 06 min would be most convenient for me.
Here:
1 h 24 min
